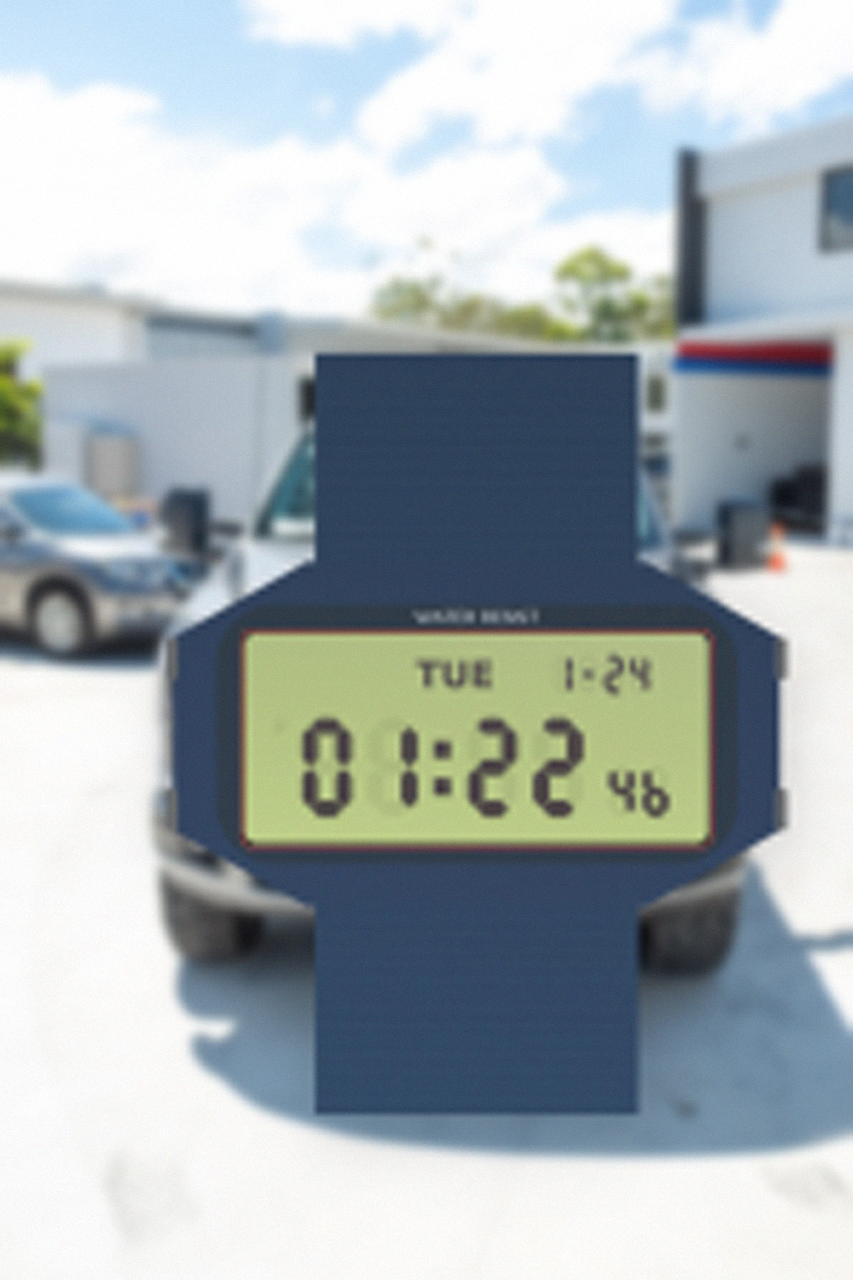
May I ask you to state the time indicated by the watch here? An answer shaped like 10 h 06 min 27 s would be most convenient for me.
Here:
1 h 22 min 46 s
